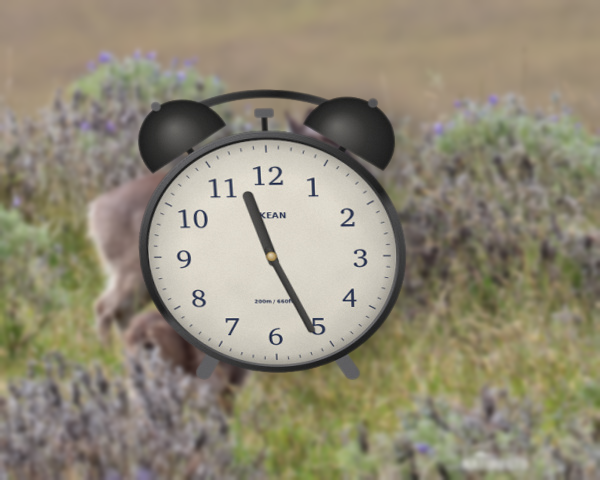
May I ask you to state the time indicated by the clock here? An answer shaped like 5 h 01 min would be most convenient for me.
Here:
11 h 26 min
